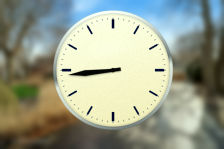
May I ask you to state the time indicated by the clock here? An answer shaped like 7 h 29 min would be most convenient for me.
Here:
8 h 44 min
